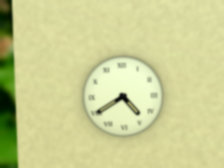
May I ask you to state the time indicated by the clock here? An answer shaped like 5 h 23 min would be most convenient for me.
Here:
4 h 40 min
